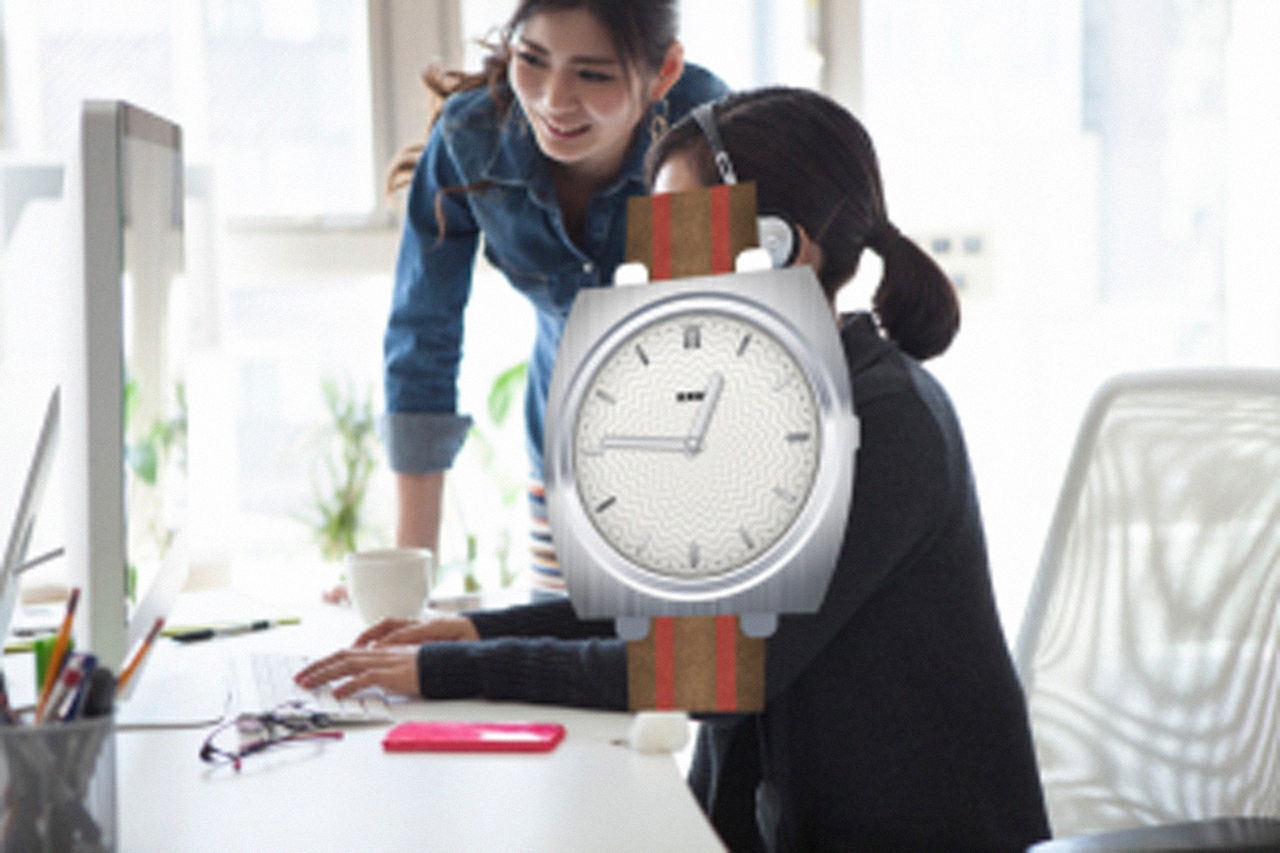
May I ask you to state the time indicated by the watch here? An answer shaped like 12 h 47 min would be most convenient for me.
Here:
12 h 46 min
